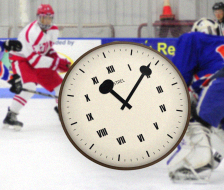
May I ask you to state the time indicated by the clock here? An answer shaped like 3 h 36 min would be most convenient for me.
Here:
11 h 09 min
